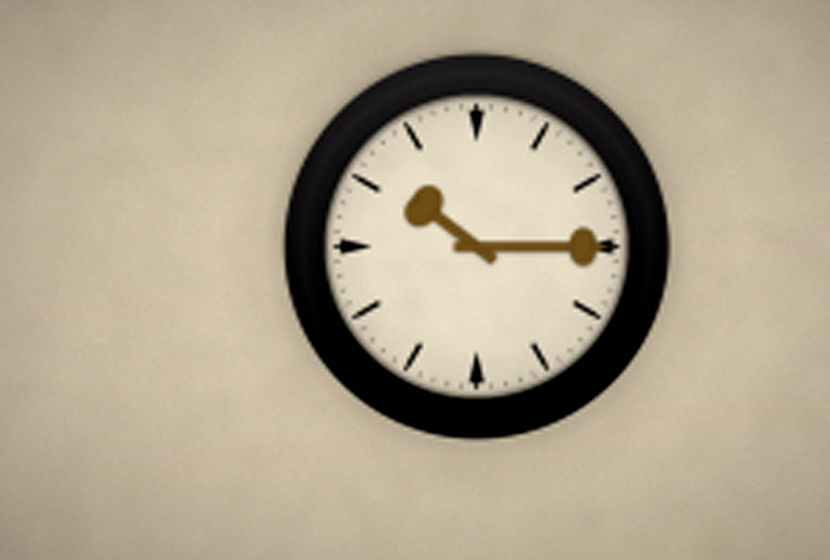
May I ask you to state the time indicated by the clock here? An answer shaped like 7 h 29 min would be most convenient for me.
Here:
10 h 15 min
